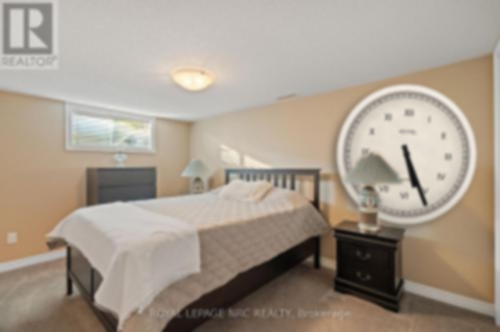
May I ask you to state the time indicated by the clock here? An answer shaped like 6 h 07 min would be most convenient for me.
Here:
5 h 26 min
